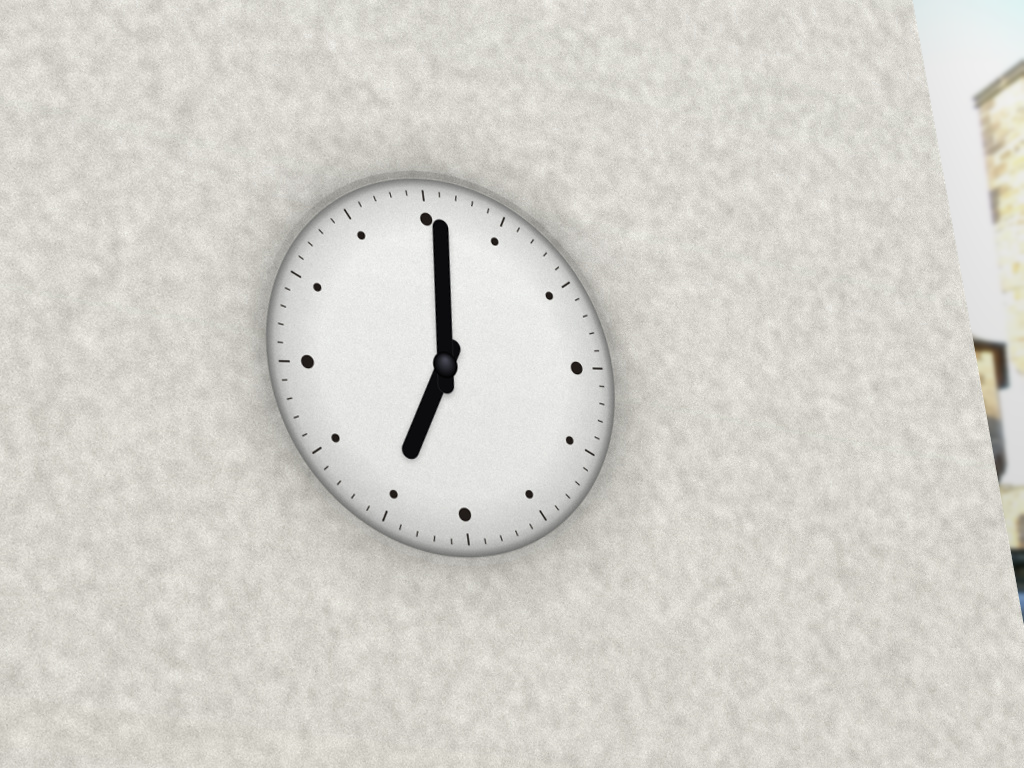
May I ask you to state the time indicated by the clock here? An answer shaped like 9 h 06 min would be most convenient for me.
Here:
7 h 01 min
